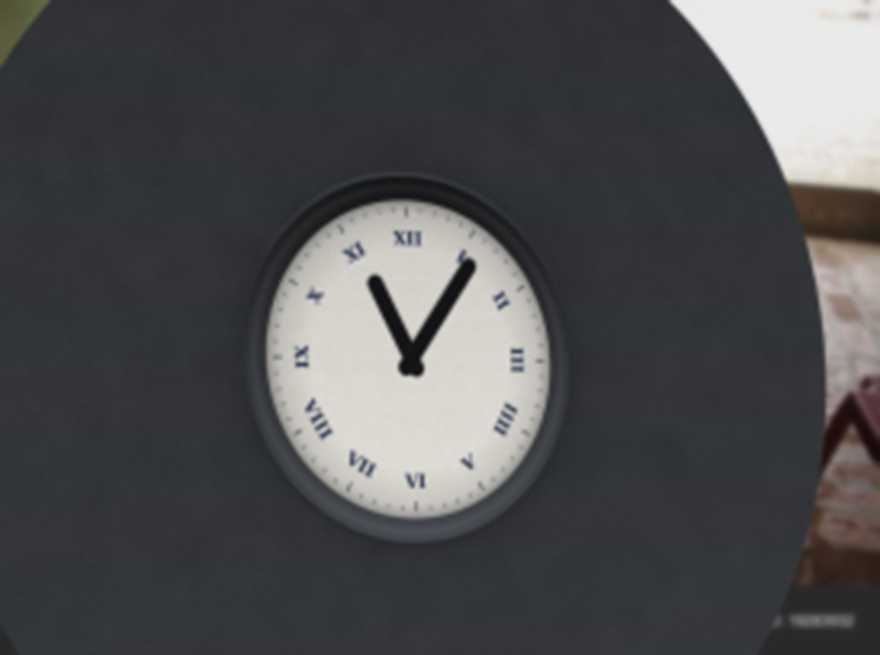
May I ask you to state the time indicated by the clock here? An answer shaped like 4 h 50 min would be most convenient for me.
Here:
11 h 06 min
